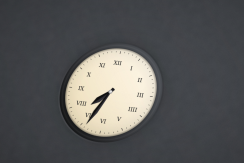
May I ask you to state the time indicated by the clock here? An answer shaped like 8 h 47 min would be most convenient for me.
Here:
7 h 34 min
